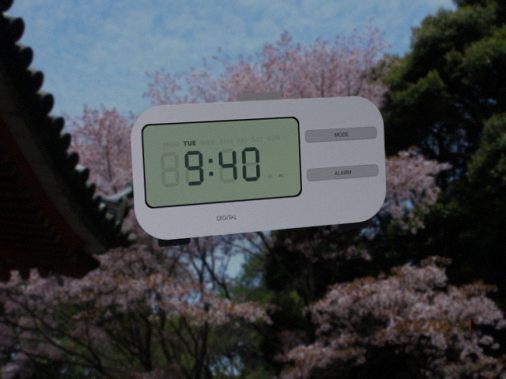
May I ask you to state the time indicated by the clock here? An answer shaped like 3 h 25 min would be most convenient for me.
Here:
9 h 40 min
